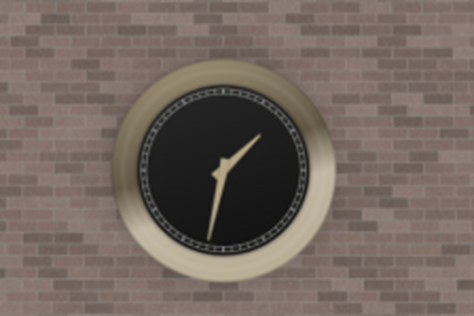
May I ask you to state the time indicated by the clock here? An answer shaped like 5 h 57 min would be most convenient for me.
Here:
1 h 32 min
